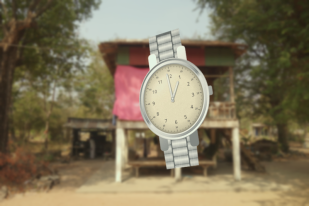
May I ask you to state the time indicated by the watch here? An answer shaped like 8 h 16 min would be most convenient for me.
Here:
12 h 59 min
